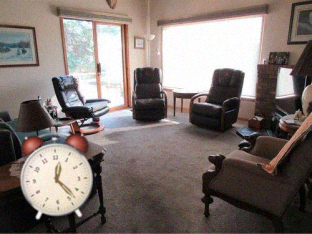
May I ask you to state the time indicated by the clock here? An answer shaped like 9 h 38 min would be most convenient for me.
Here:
12 h 23 min
